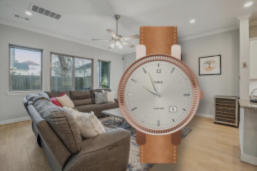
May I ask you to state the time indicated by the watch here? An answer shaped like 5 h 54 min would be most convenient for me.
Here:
9 h 56 min
